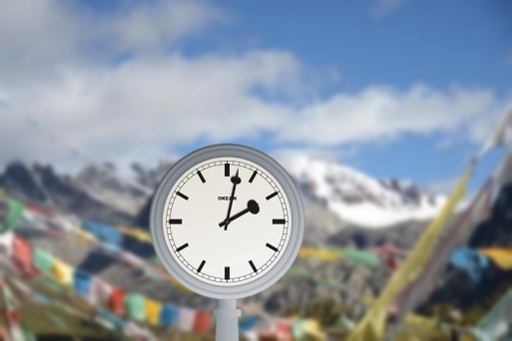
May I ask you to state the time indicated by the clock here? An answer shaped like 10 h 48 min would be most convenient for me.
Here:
2 h 02 min
